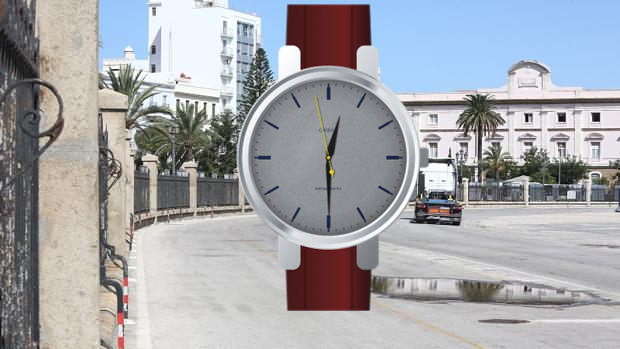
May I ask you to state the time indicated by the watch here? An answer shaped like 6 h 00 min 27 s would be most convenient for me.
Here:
12 h 29 min 58 s
